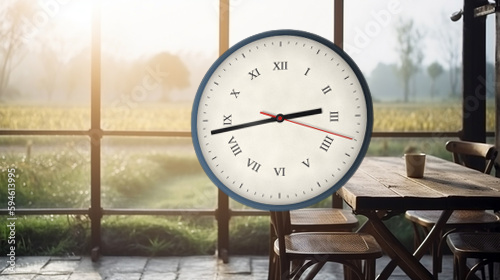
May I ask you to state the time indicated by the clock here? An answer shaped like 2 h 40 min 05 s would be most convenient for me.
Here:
2 h 43 min 18 s
